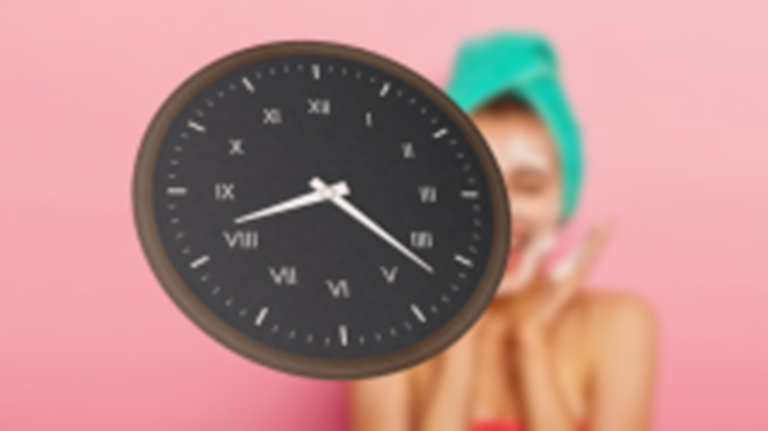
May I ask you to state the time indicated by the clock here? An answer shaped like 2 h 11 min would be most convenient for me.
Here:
8 h 22 min
